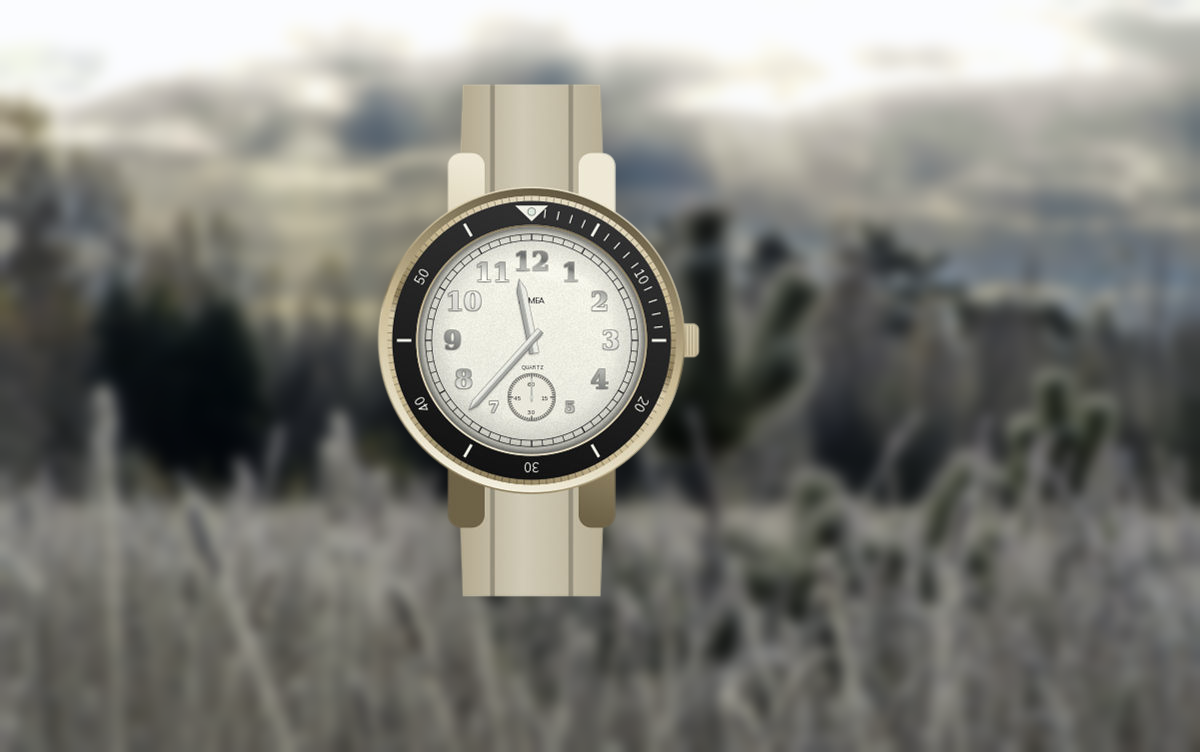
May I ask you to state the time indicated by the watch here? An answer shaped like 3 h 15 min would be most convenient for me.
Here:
11 h 37 min
